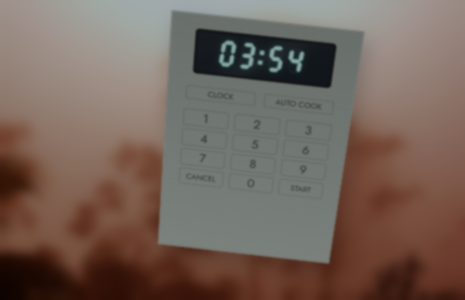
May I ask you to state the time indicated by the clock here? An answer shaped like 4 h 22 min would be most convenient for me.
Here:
3 h 54 min
